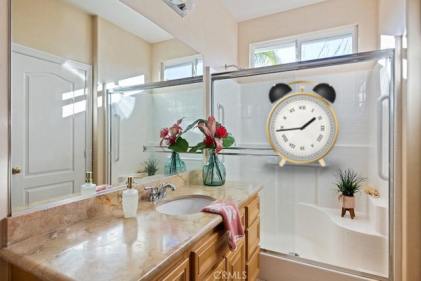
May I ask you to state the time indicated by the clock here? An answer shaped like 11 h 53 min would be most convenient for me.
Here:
1 h 44 min
